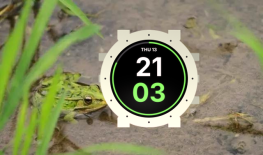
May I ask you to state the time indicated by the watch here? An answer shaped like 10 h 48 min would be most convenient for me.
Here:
21 h 03 min
